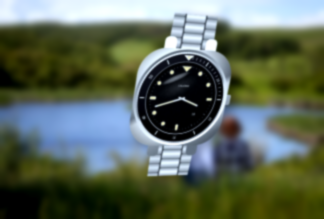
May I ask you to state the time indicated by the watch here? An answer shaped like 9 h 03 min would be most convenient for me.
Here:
3 h 42 min
